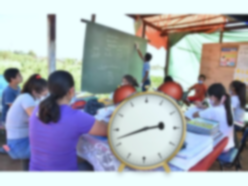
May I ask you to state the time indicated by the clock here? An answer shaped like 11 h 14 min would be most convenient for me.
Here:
2 h 42 min
